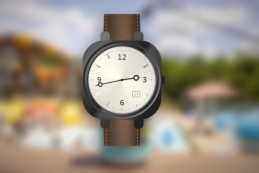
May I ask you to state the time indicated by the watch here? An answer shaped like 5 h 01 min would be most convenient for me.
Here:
2 h 43 min
